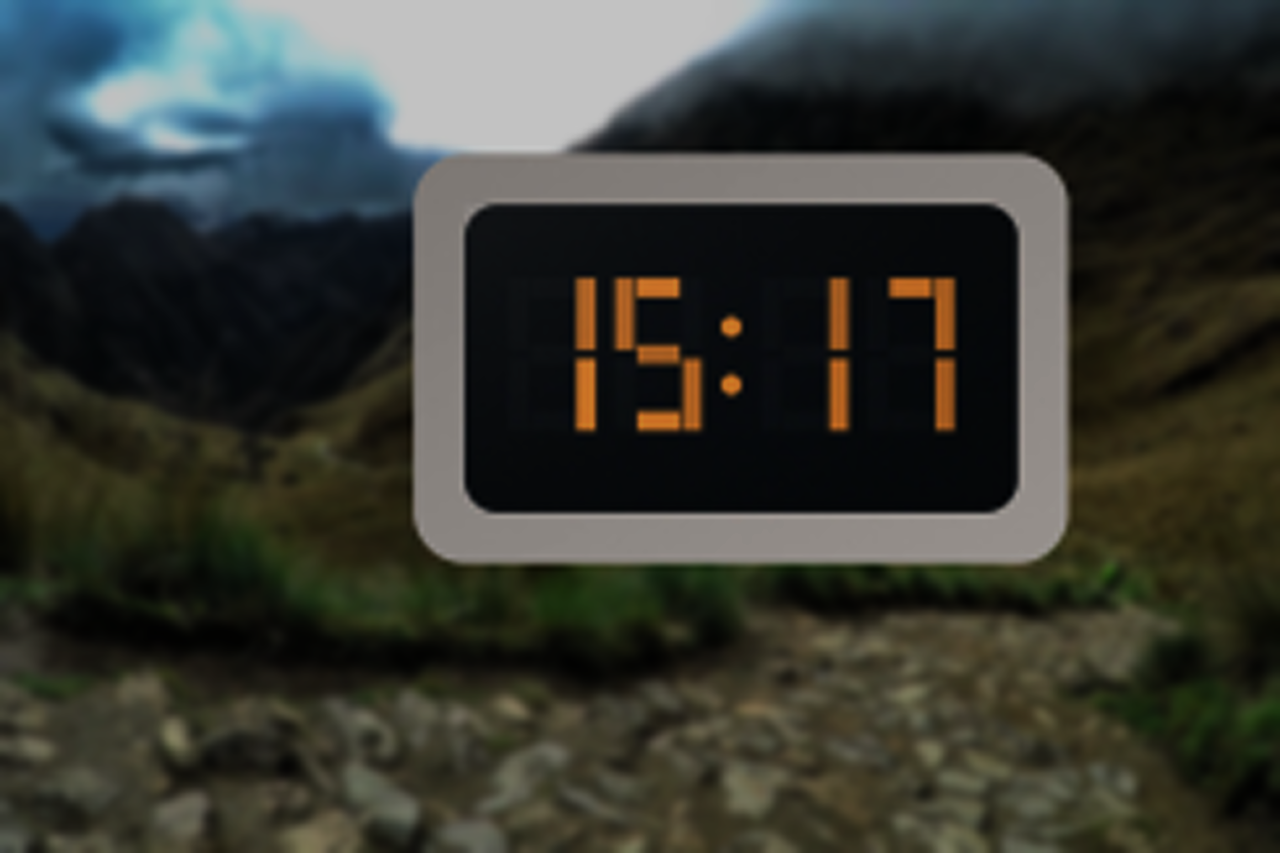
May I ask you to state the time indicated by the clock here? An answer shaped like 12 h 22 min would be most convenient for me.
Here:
15 h 17 min
